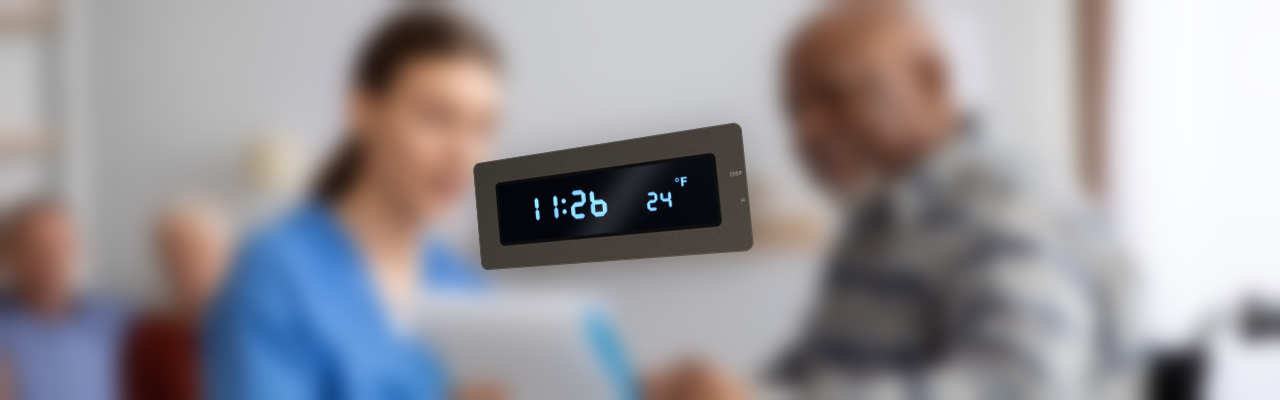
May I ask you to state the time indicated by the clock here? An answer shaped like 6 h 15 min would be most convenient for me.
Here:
11 h 26 min
